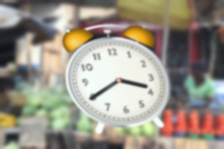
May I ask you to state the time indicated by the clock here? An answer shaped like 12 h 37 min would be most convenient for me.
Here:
3 h 40 min
